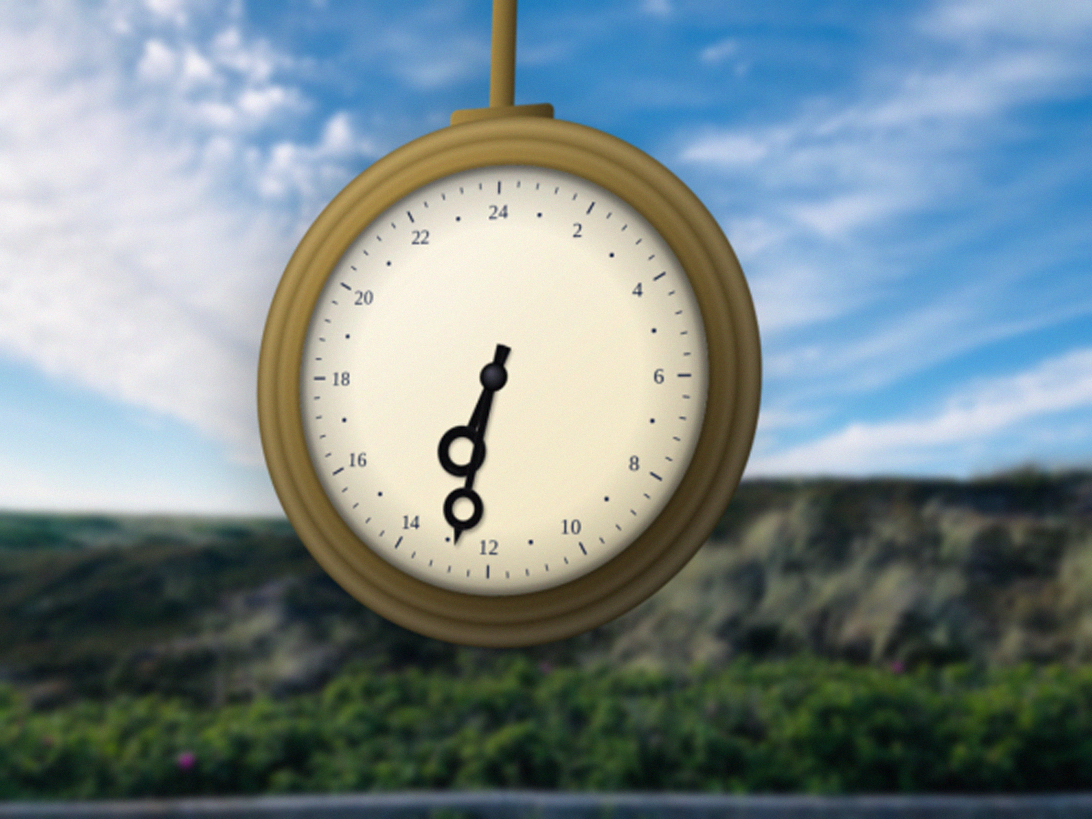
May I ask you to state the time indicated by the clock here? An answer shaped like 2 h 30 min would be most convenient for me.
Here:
13 h 32 min
